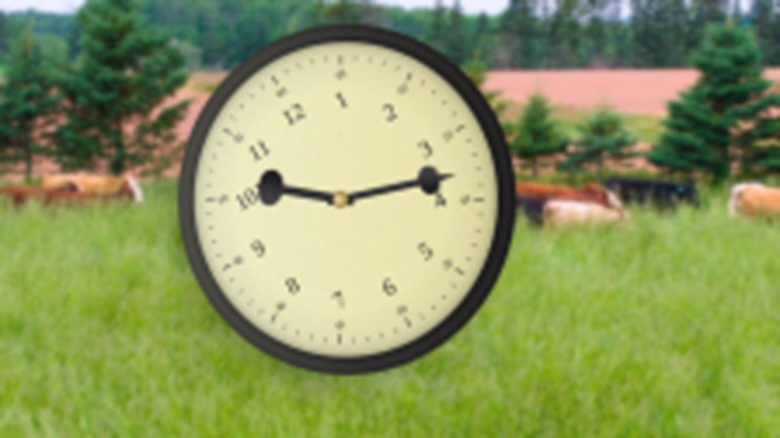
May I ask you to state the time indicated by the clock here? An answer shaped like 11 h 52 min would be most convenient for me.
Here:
10 h 18 min
